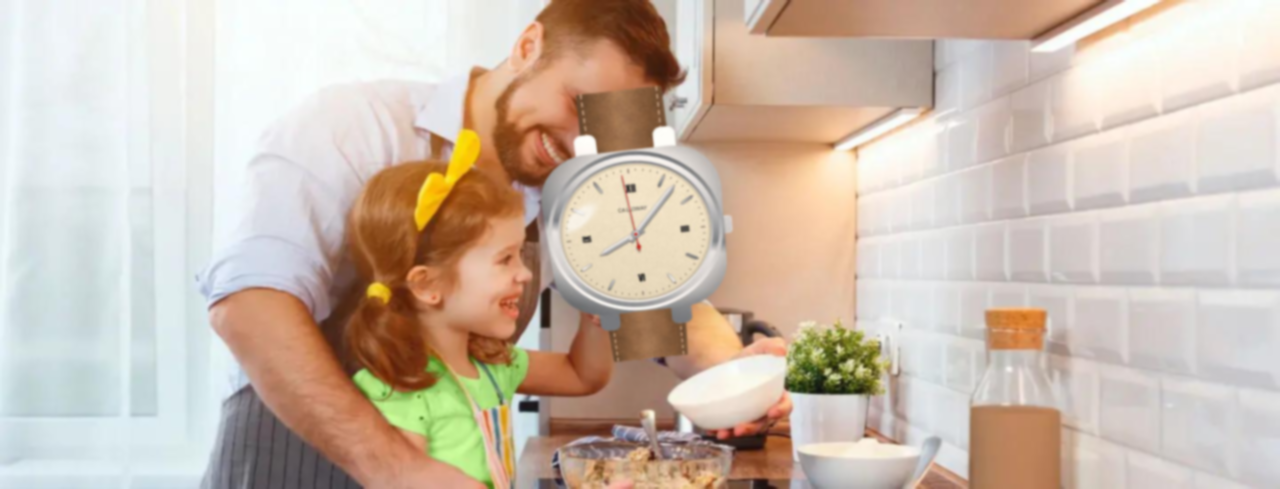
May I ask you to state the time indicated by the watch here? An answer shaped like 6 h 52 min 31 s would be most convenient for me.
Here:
8 h 06 min 59 s
